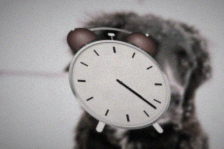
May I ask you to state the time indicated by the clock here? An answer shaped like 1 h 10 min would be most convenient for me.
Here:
4 h 22 min
